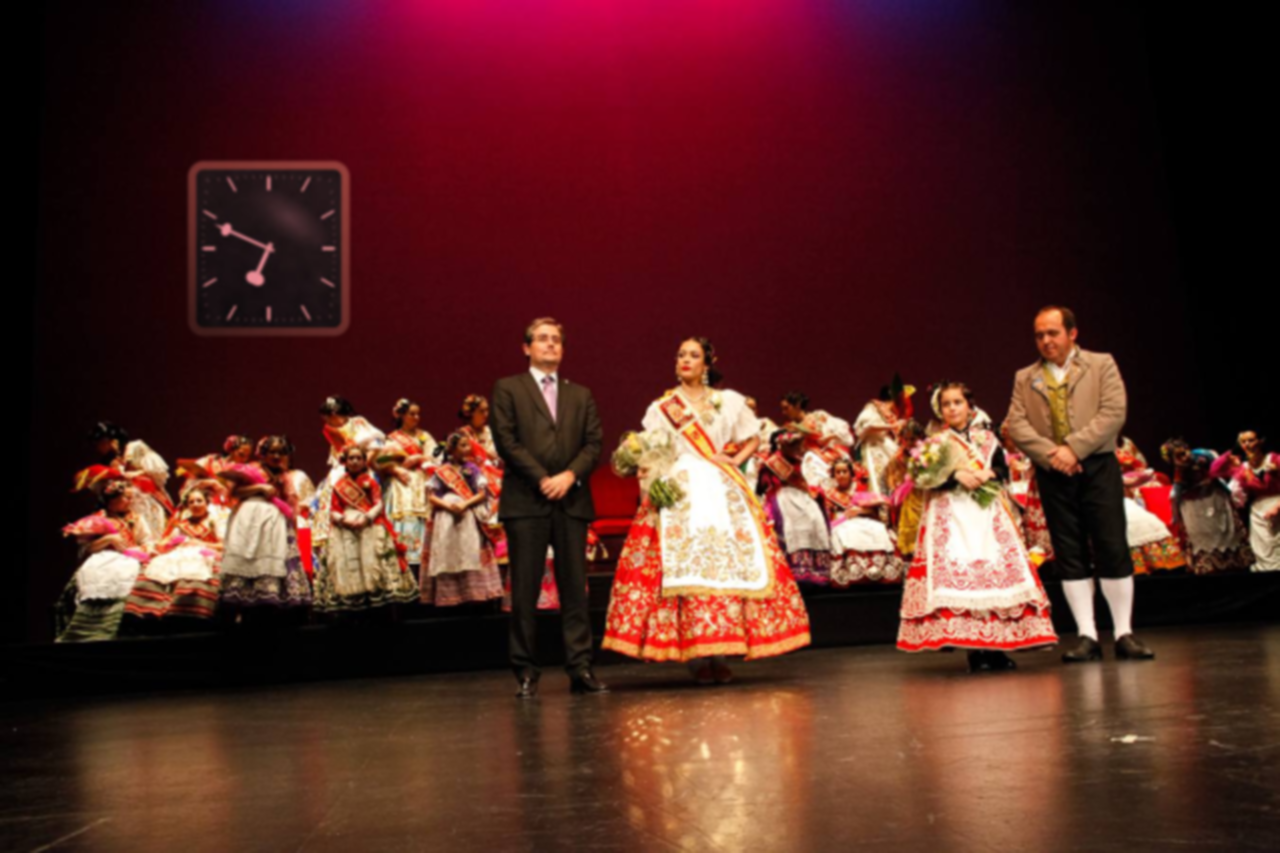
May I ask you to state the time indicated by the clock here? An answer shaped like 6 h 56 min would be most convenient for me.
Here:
6 h 49 min
